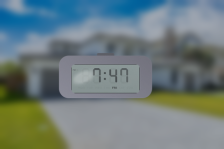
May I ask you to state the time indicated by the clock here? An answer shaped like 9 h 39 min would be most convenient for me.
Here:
7 h 47 min
